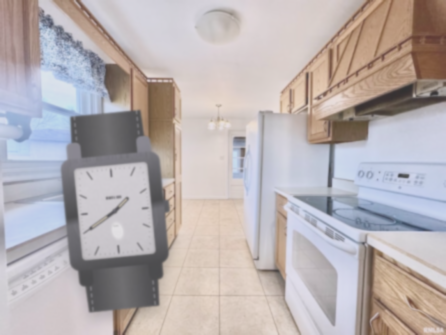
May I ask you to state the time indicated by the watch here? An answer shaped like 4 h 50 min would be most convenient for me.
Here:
1 h 40 min
